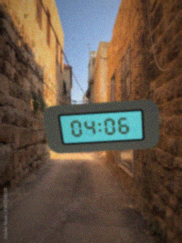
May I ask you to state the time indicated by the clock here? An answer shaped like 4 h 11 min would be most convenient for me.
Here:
4 h 06 min
